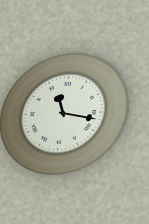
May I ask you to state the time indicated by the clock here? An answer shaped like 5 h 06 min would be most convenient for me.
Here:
11 h 17 min
